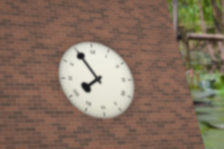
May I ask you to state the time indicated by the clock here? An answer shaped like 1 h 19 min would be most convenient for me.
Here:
7 h 55 min
